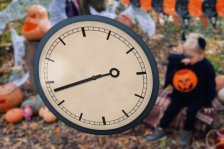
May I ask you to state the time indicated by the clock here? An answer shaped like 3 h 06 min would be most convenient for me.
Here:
2 h 43 min
